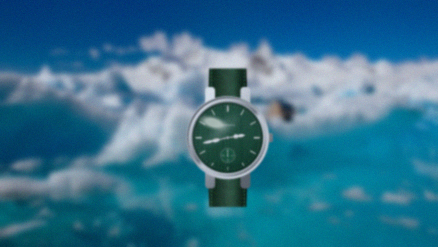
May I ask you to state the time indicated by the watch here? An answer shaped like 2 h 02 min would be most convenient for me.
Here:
2 h 43 min
